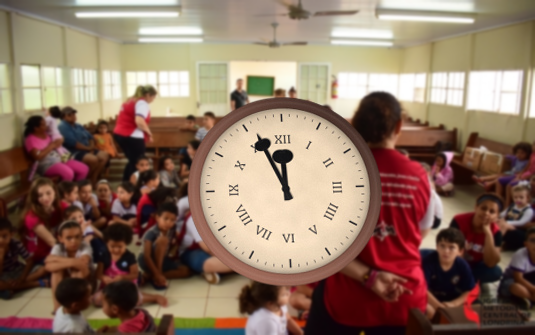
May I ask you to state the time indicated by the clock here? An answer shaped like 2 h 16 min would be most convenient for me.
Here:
11 h 56 min
